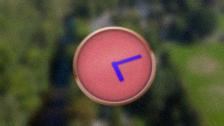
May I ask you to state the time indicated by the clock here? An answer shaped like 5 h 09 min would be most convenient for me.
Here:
5 h 12 min
